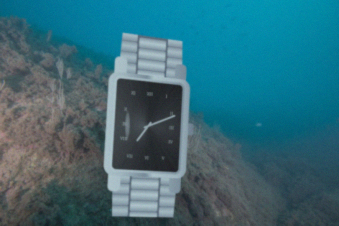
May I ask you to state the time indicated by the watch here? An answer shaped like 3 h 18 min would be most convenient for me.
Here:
7 h 11 min
